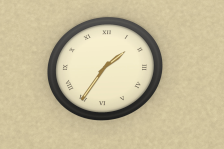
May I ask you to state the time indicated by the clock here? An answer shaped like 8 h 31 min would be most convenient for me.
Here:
1 h 35 min
